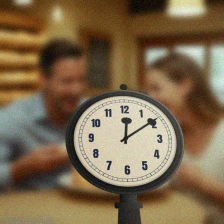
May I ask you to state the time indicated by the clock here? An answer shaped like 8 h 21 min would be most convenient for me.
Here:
12 h 09 min
